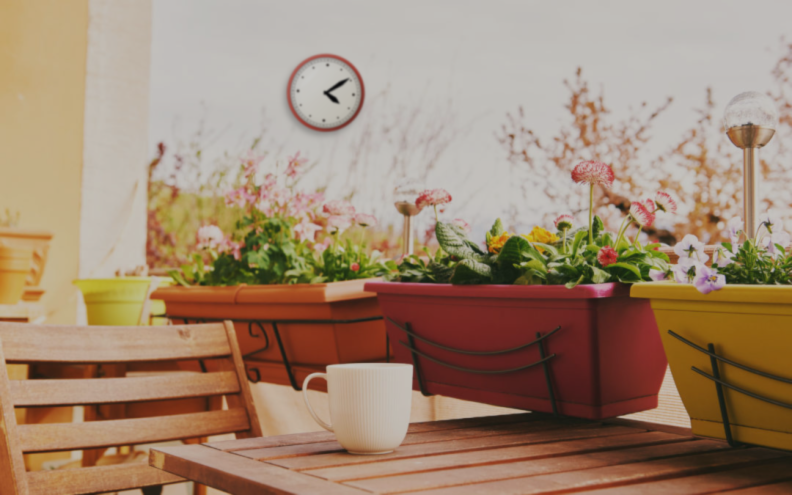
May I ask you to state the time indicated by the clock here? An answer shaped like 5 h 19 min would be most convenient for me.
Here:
4 h 09 min
